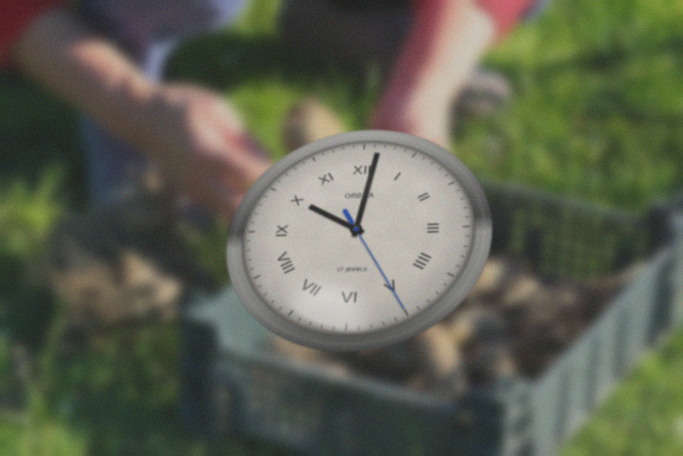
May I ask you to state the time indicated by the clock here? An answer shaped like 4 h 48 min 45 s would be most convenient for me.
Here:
10 h 01 min 25 s
